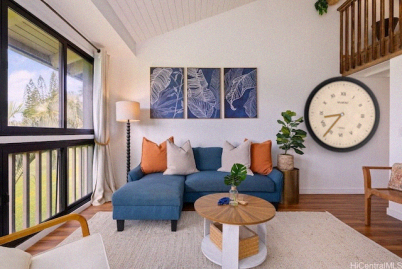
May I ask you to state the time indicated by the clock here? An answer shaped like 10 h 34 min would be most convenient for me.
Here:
8 h 36 min
